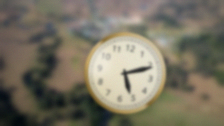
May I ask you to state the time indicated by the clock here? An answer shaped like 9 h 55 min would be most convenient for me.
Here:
5 h 11 min
